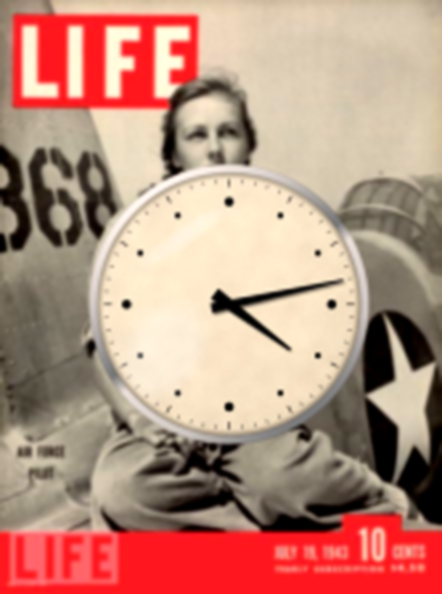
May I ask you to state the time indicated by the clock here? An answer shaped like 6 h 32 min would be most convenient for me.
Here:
4 h 13 min
